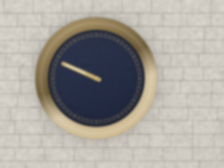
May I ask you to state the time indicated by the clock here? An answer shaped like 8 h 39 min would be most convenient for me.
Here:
9 h 49 min
